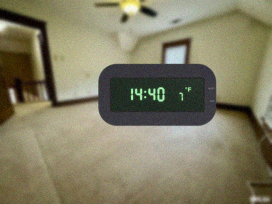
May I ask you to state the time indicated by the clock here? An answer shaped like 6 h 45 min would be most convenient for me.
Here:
14 h 40 min
